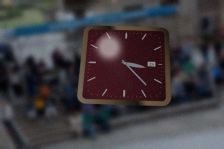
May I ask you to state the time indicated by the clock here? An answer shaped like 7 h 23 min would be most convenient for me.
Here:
3 h 23 min
